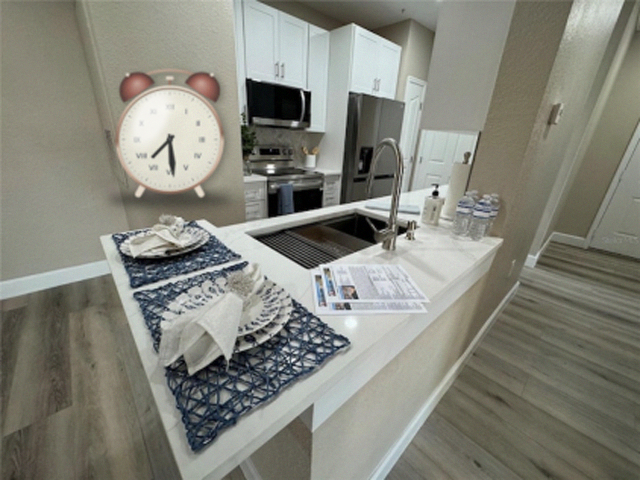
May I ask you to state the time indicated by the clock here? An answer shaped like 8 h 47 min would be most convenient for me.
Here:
7 h 29 min
